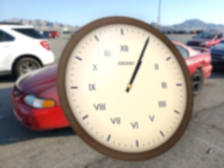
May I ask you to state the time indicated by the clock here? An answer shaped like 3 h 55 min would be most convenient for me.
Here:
1 h 05 min
